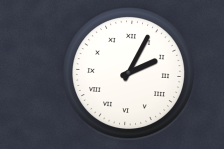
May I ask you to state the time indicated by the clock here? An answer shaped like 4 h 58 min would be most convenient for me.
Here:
2 h 04 min
